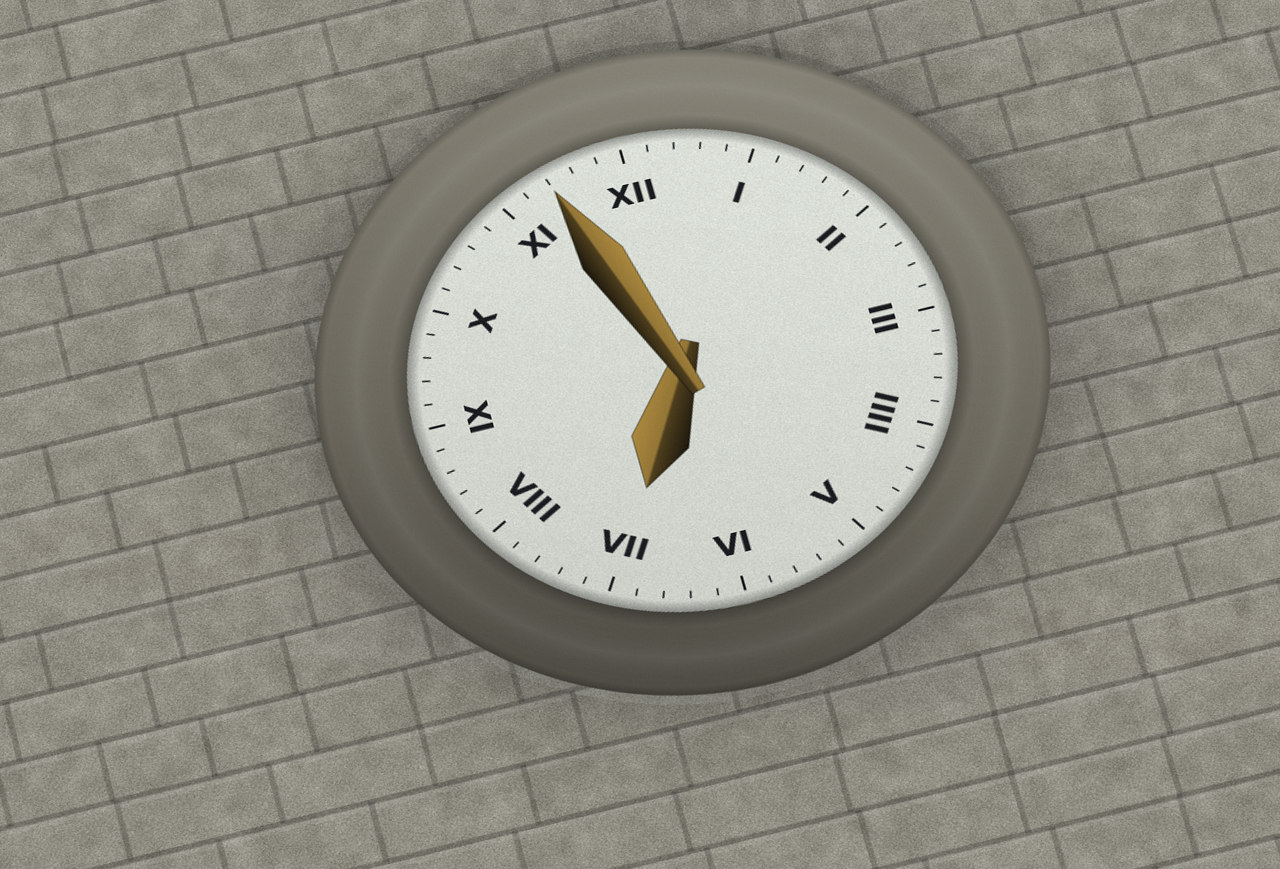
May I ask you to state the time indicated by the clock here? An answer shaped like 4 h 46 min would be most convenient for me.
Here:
6 h 57 min
